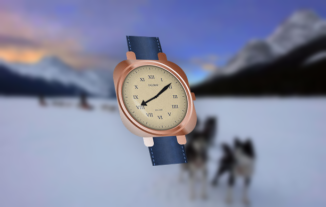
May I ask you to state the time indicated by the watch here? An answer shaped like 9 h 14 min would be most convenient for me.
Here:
8 h 09 min
